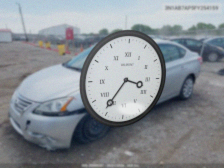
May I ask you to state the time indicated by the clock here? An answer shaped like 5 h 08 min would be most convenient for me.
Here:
3 h 36 min
